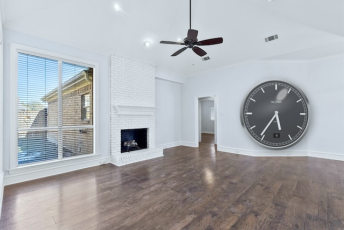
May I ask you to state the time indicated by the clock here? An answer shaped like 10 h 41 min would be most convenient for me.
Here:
5 h 36 min
